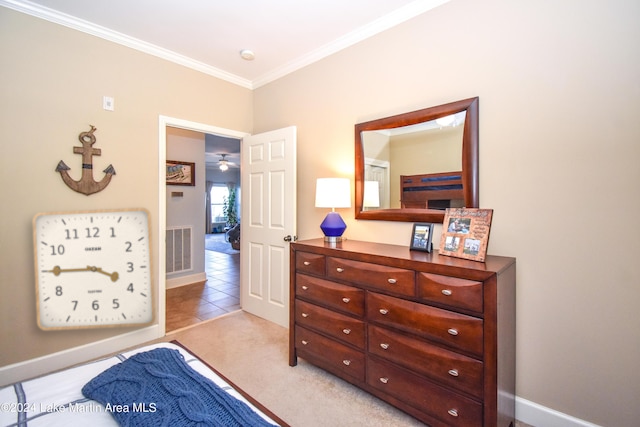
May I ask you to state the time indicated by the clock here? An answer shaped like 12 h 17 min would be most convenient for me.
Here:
3 h 45 min
